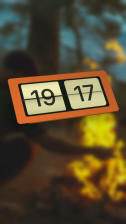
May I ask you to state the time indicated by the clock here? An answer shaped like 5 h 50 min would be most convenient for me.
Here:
19 h 17 min
